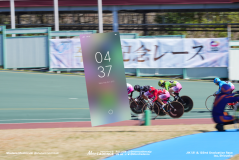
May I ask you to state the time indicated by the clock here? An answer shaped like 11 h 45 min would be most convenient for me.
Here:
4 h 37 min
